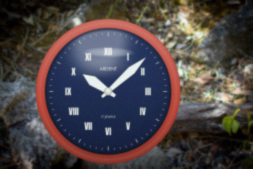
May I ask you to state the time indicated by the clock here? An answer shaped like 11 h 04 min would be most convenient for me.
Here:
10 h 08 min
